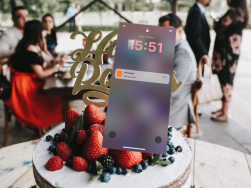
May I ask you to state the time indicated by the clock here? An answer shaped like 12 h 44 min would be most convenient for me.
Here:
15 h 51 min
